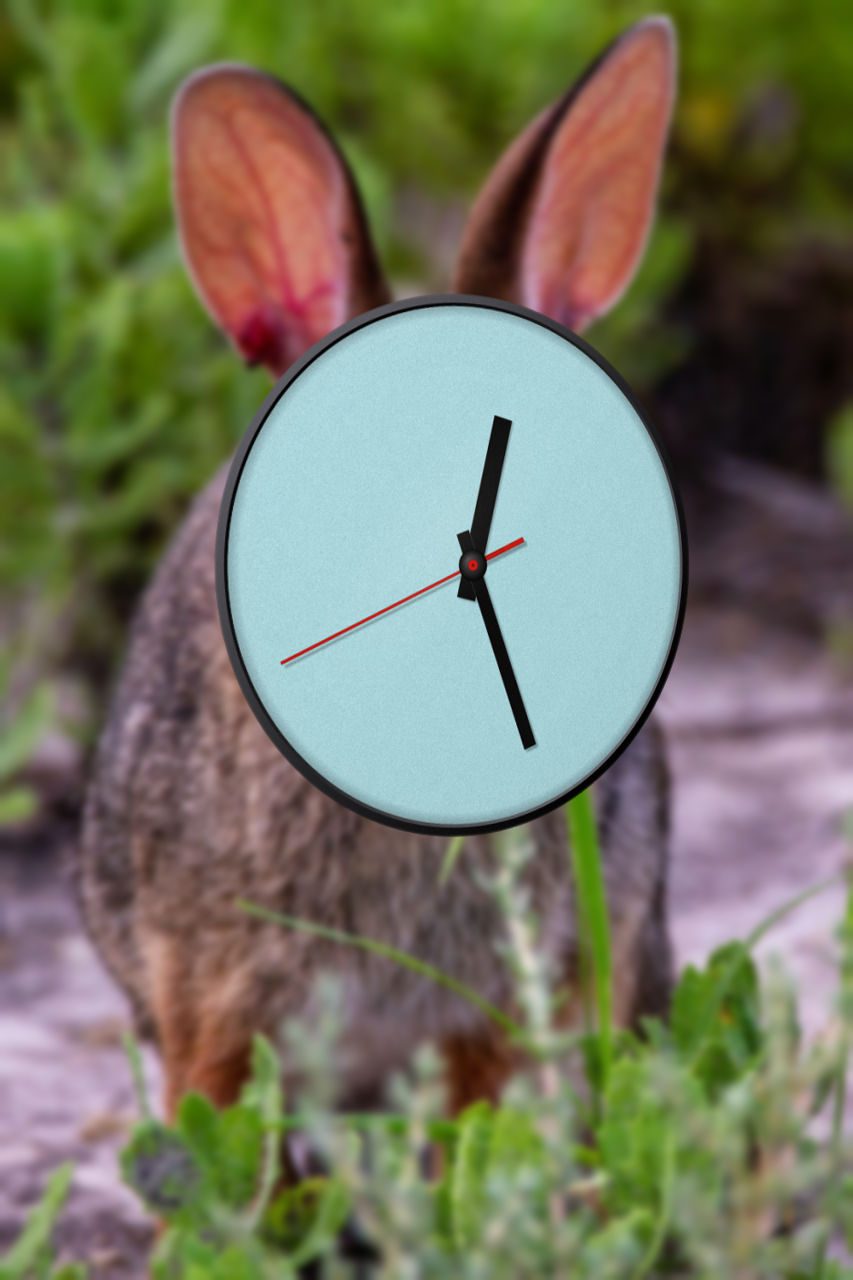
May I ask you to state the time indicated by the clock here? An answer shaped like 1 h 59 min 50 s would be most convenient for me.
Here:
12 h 26 min 41 s
